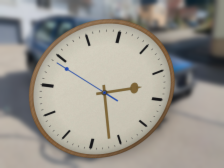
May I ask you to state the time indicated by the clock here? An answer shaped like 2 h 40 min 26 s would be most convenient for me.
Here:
2 h 26 min 49 s
